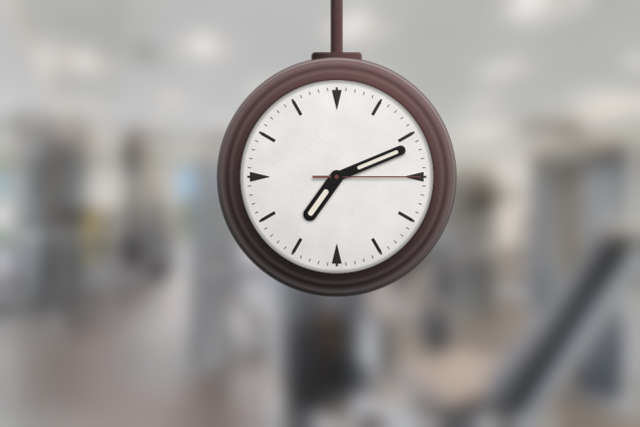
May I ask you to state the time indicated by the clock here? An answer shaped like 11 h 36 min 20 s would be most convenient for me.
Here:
7 h 11 min 15 s
